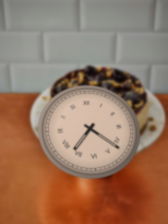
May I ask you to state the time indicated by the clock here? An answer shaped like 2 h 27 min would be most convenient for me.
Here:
7 h 22 min
